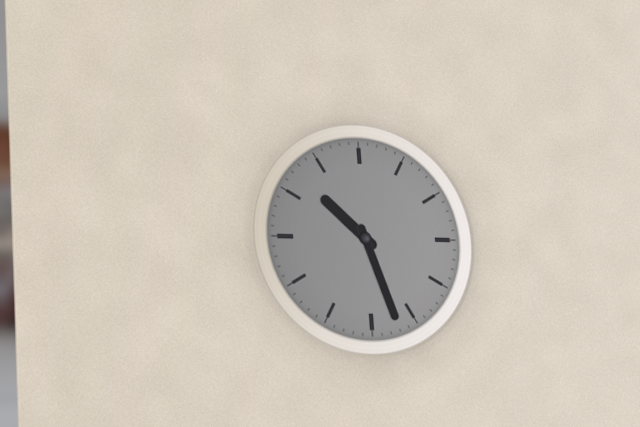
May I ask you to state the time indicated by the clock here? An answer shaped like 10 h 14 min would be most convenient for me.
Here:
10 h 27 min
